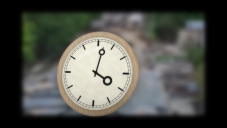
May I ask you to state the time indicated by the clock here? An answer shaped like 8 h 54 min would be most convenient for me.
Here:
4 h 02 min
